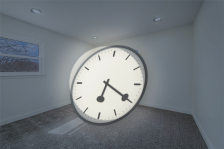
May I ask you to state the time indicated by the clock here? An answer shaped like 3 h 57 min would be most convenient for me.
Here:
6 h 20 min
